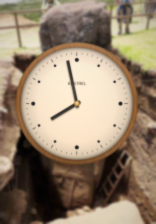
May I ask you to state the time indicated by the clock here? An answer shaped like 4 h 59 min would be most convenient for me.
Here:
7 h 58 min
